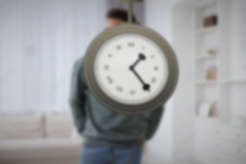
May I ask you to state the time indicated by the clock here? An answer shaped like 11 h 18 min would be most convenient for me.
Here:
1 h 24 min
